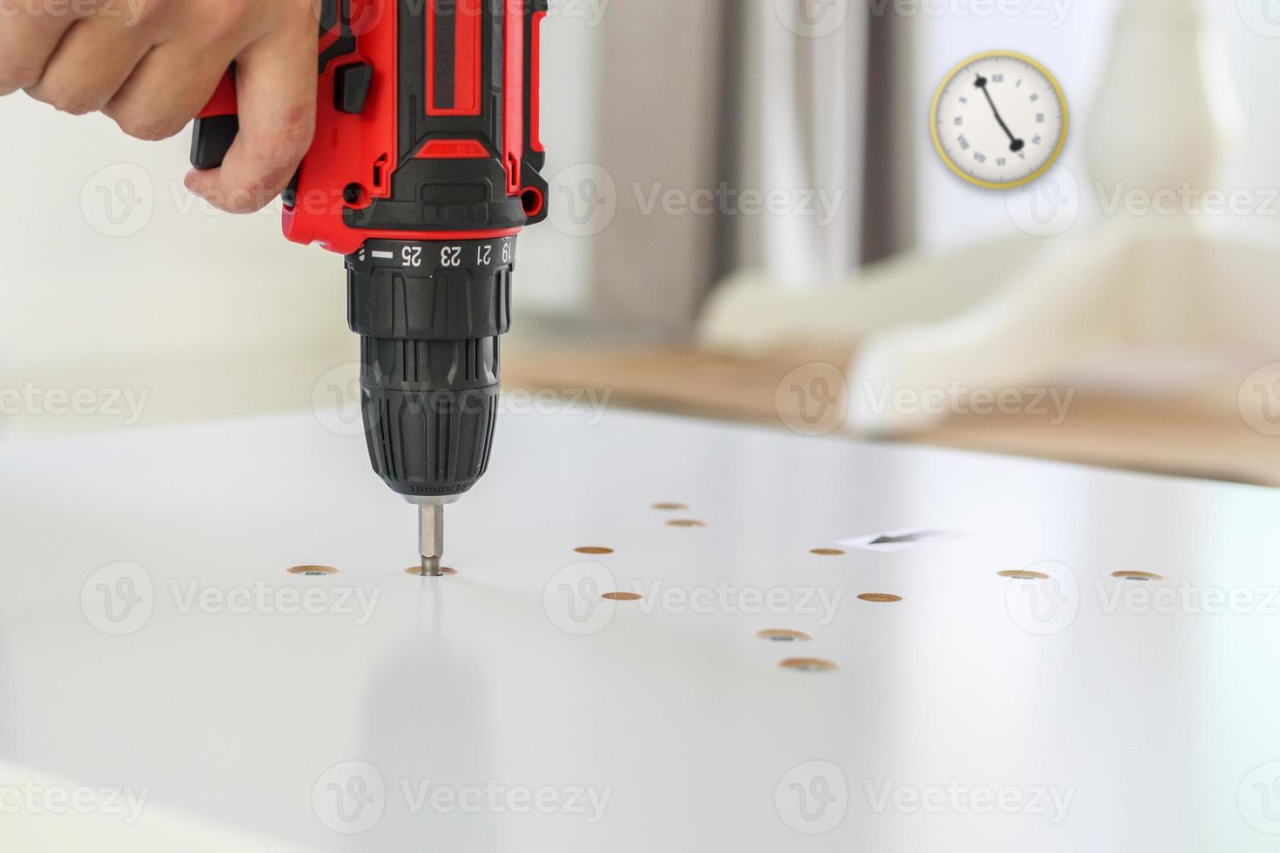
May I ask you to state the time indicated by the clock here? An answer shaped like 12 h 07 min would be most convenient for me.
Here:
4 h 56 min
